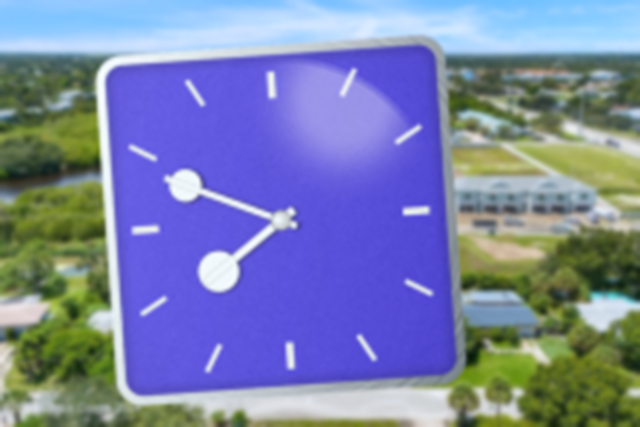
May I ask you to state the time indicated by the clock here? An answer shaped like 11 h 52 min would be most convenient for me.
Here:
7 h 49 min
